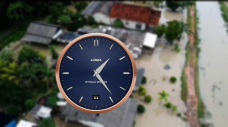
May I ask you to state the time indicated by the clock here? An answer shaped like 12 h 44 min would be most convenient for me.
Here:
1 h 24 min
